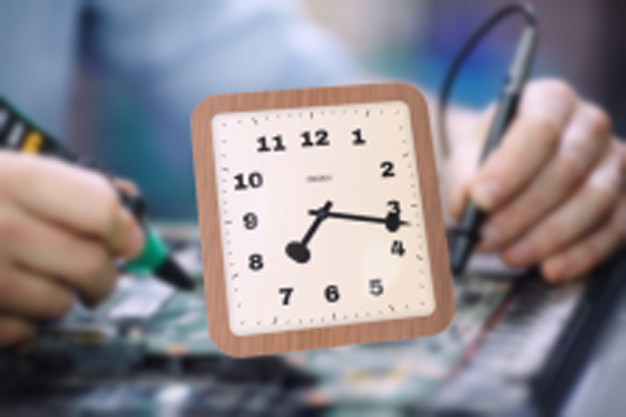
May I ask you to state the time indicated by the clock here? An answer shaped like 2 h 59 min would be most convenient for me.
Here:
7 h 17 min
